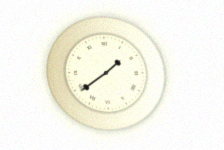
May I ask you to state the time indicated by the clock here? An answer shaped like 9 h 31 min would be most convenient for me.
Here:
1 h 39 min
